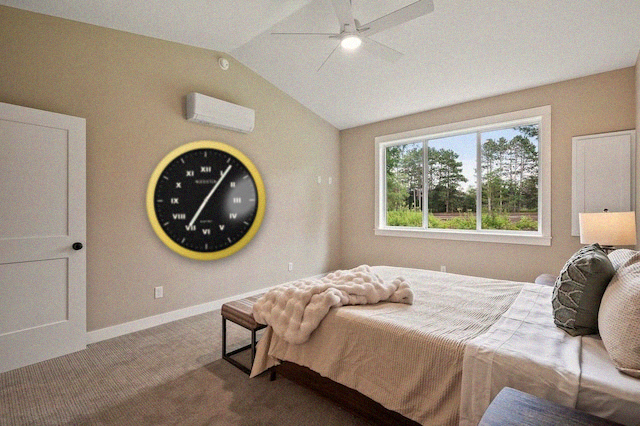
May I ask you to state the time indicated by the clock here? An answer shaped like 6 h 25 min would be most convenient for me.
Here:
7 h 06 min
